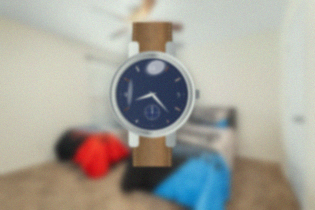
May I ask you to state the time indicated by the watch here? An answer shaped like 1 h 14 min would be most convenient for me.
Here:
8 h 23 min
